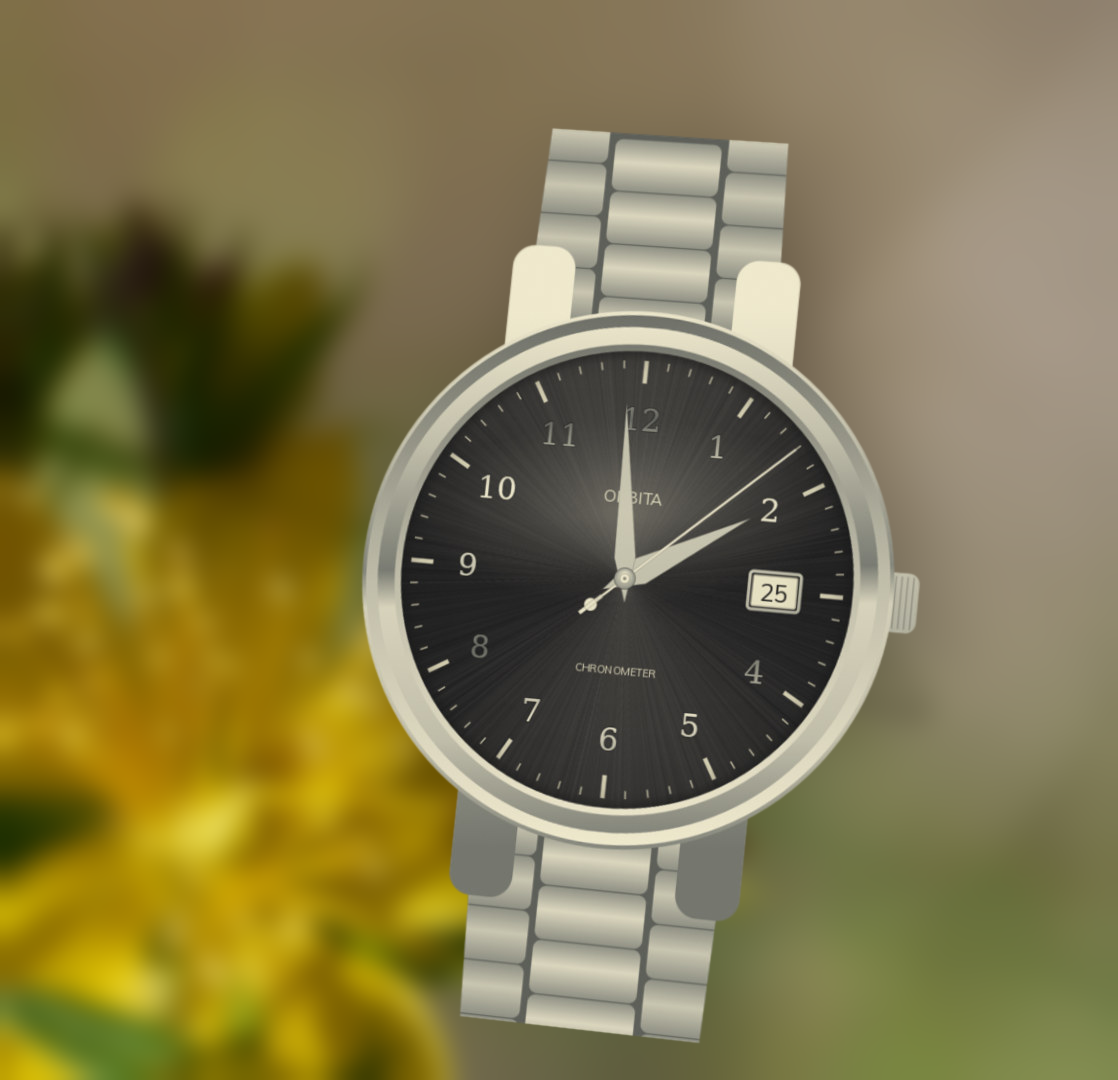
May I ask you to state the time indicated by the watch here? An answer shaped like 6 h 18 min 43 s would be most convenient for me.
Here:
1 h 59 min 08 s
